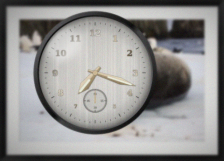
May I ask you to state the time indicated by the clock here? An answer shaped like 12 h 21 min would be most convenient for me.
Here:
7 h 18 min
